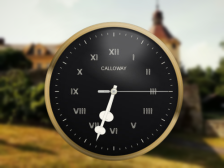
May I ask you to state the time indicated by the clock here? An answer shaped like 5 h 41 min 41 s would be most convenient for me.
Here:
6 h 33 min 15 s
